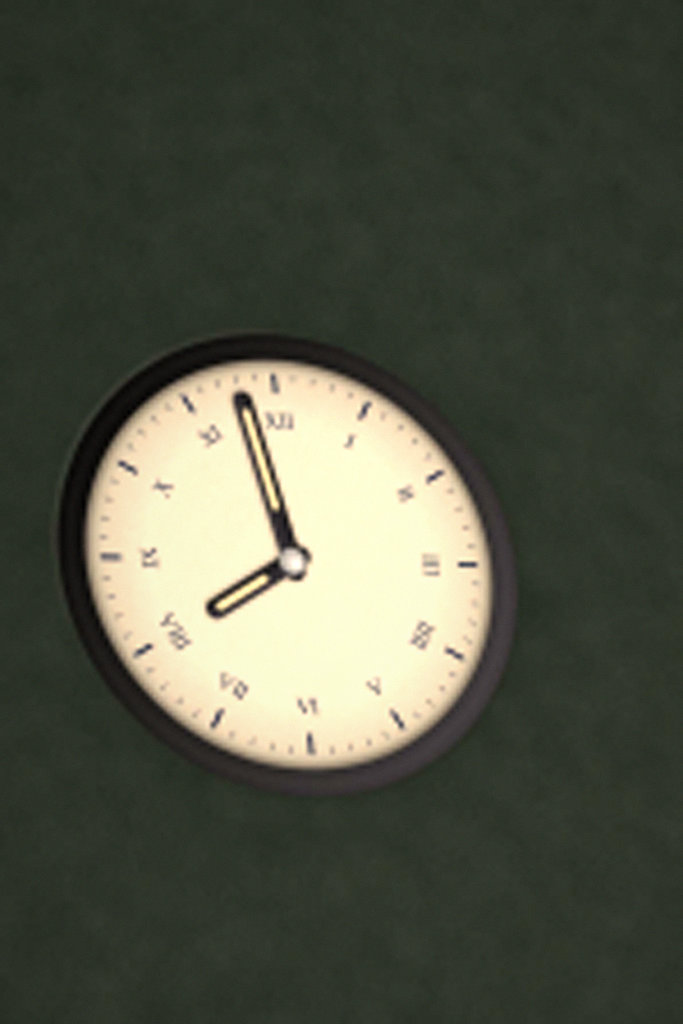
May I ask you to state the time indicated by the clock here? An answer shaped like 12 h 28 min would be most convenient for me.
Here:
7 h 58 min
